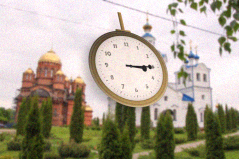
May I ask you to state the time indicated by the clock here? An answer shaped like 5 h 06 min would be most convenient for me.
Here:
3 h 15 min
